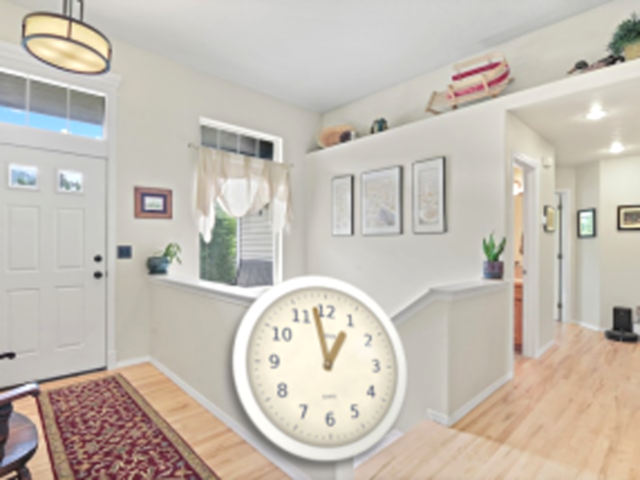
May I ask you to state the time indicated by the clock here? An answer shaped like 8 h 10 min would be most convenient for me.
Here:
12 h 58 min
